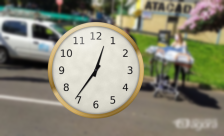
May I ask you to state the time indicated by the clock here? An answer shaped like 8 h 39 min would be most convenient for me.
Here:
12 h 36 min
